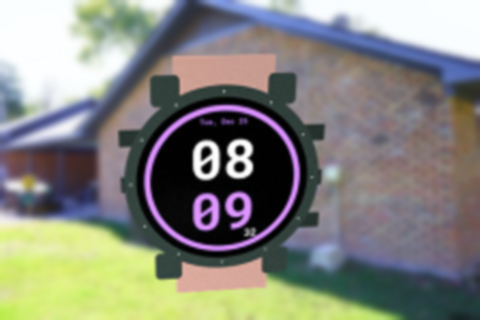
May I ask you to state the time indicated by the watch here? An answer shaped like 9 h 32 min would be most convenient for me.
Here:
8 h 09 min
